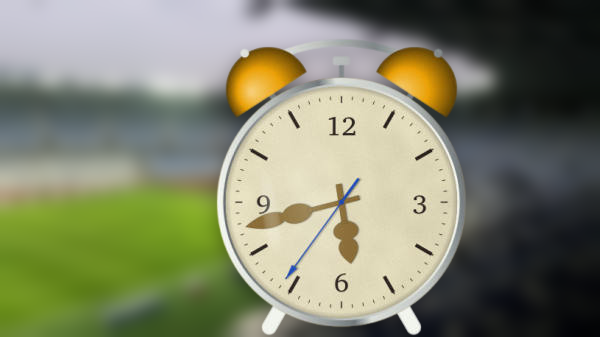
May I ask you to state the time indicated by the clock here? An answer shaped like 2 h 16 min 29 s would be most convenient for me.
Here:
5 h 42 min 36 s
